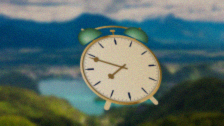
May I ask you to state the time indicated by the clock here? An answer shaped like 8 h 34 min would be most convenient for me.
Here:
7 h 49 min
